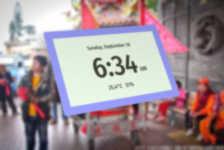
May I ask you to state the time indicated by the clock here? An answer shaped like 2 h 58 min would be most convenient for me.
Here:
6 h 34 min
